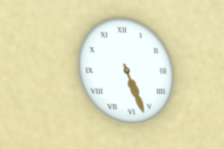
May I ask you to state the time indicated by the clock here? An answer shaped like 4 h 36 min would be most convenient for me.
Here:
5 h 27 min
